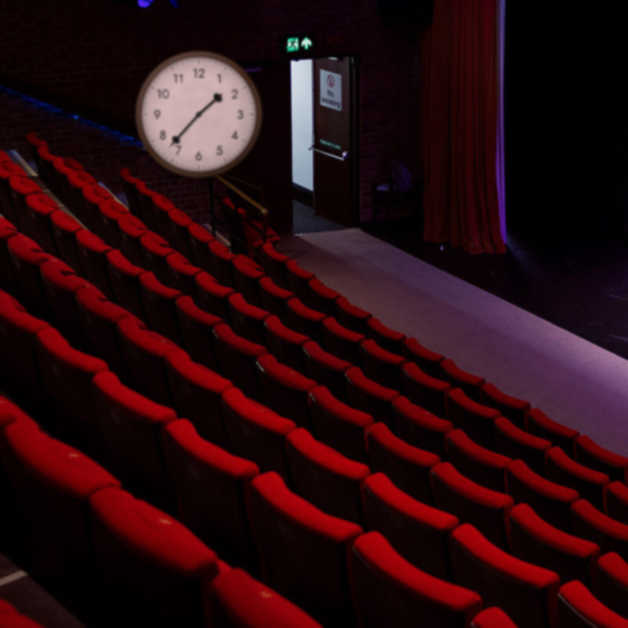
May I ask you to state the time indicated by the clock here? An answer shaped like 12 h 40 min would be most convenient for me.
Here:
1 h 37 min
